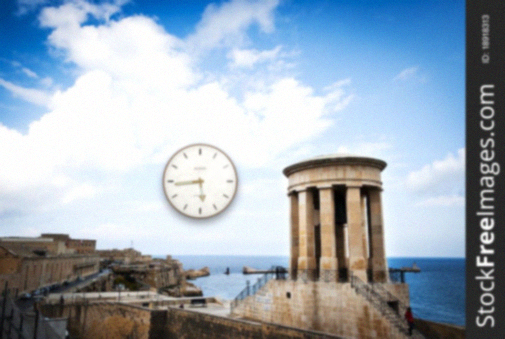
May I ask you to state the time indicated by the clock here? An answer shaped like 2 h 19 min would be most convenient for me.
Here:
5 h 44 min
